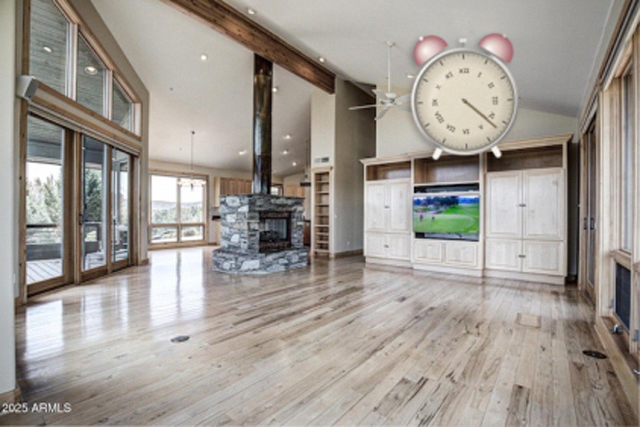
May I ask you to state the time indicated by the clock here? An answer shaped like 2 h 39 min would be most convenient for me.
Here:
4 h 22 min
